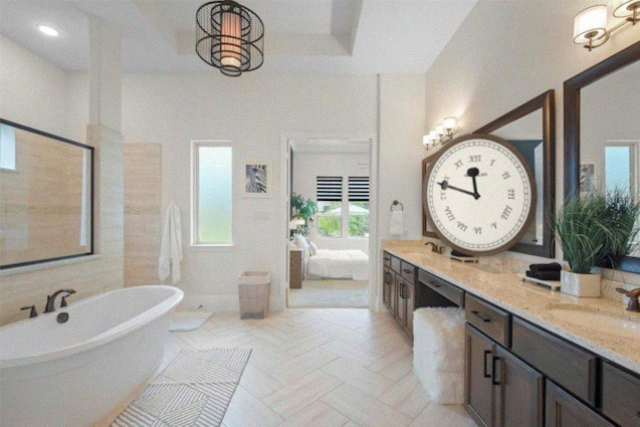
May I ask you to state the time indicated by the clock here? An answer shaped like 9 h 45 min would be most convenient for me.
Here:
11 h 48 min
